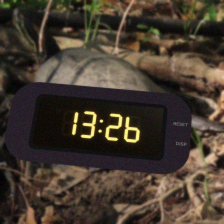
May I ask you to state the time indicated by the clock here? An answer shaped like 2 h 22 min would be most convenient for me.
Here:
13 h 26 min
